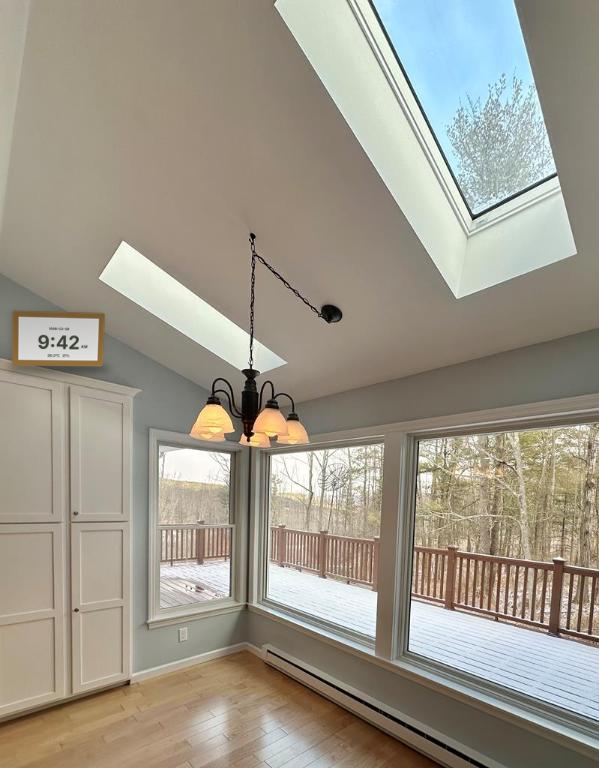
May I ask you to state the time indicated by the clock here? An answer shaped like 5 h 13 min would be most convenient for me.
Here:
9 h 42 min
